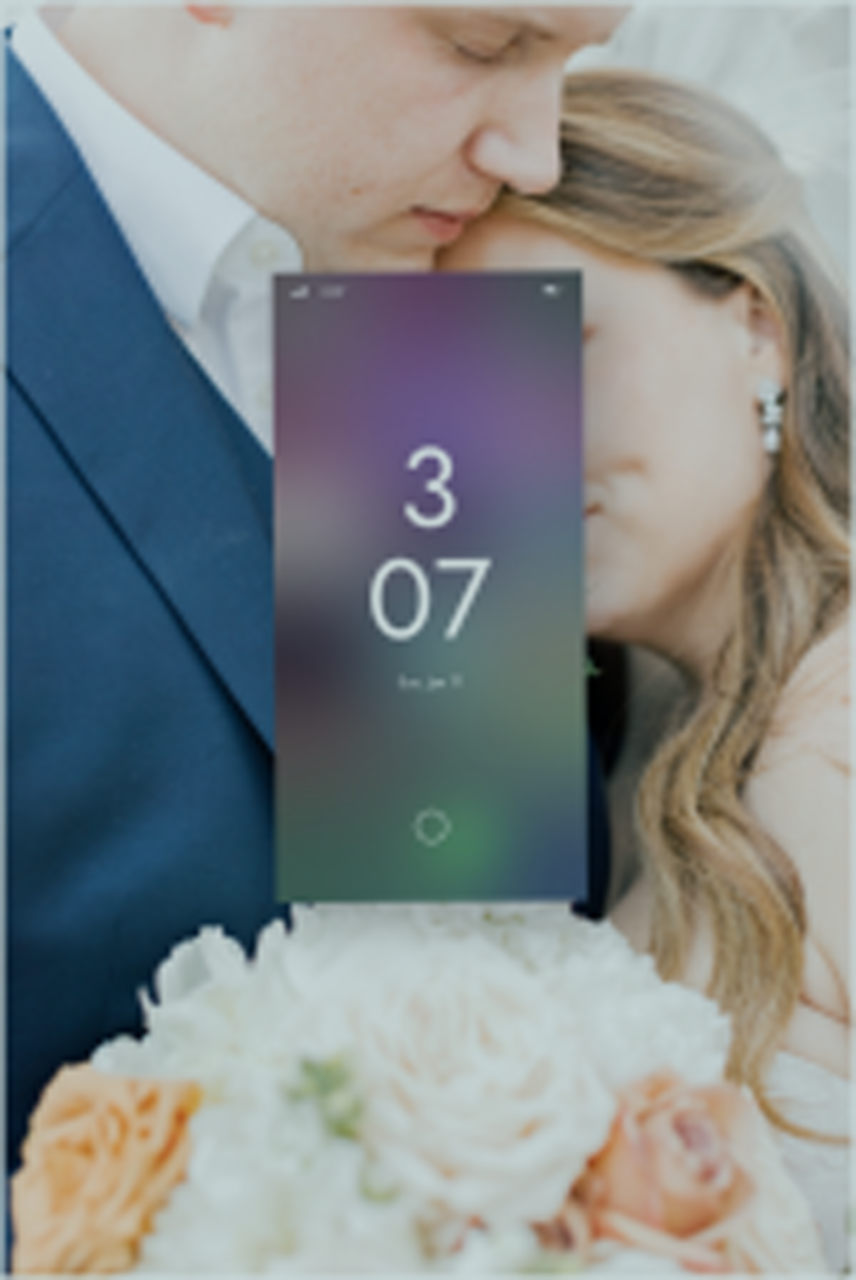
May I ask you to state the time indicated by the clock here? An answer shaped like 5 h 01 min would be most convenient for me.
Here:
3 h 07 min
